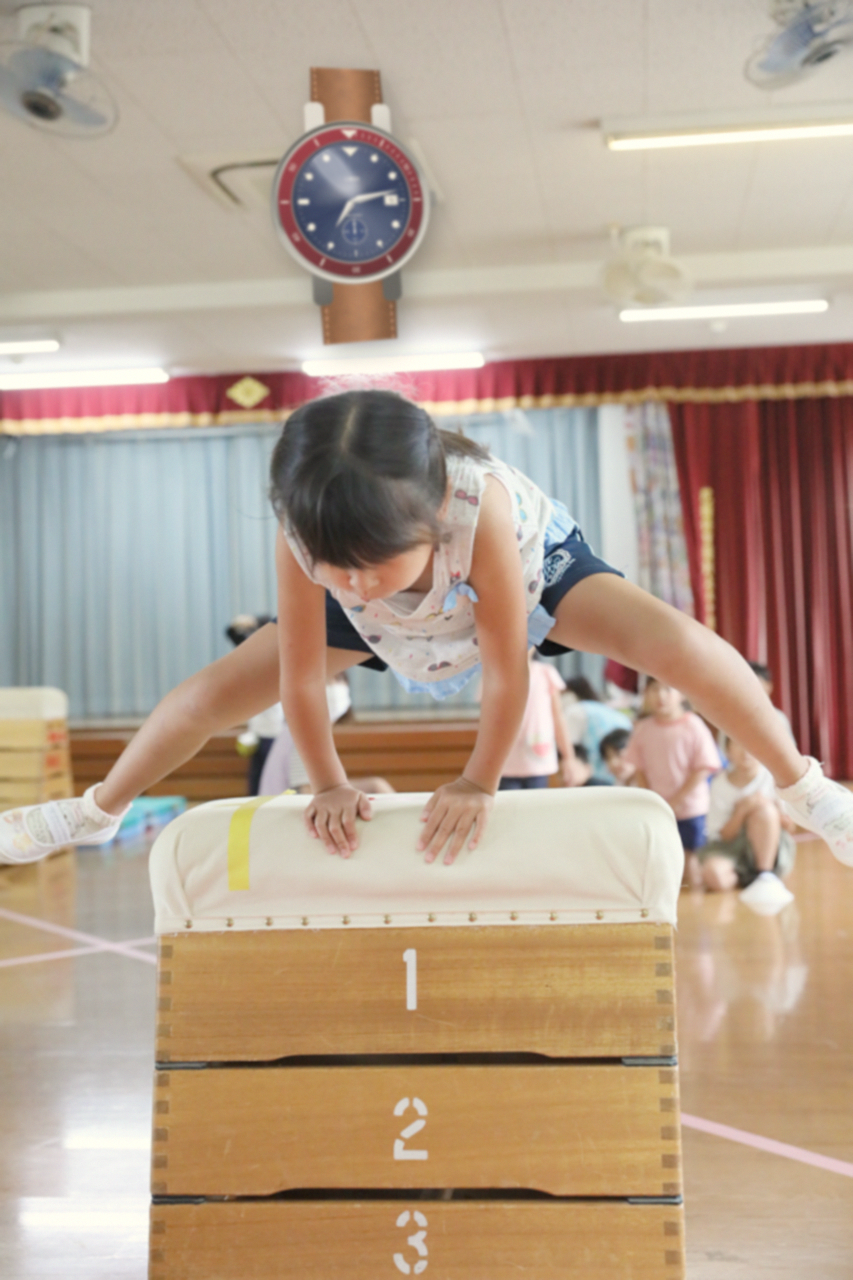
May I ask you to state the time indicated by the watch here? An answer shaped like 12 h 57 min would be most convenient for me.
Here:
7 h 13 min
